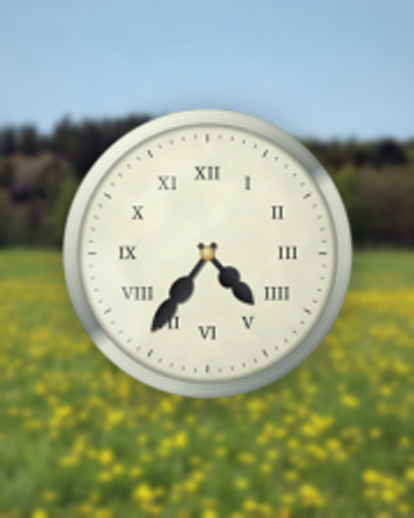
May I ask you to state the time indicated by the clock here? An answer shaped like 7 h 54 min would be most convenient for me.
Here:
4 h 36 min
